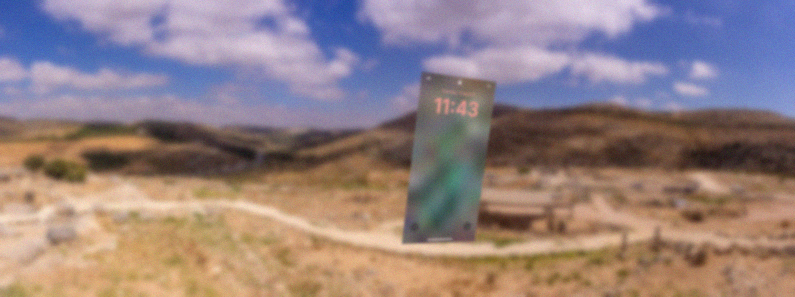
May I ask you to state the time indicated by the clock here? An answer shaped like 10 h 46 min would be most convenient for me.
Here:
11 h 43 min
